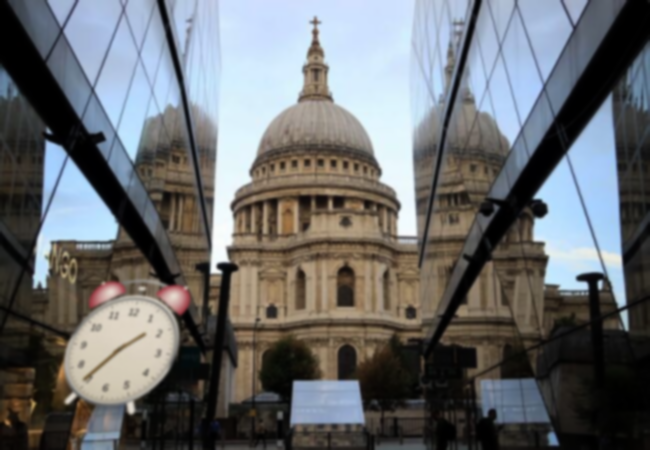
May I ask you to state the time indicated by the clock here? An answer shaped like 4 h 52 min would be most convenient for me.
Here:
1 h 36 min
